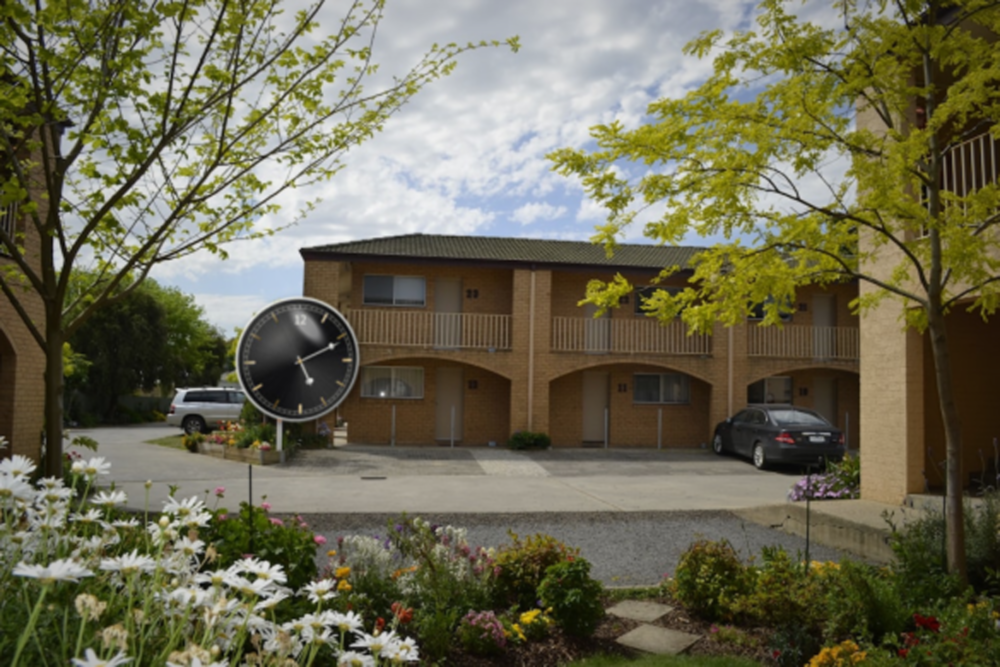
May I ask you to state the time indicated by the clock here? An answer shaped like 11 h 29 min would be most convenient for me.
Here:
5 h 11 min
